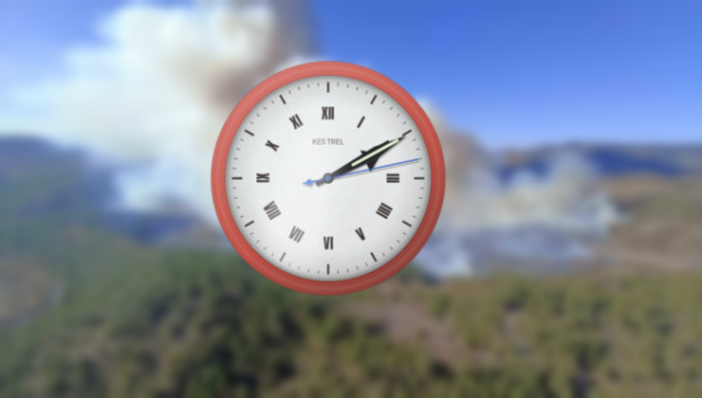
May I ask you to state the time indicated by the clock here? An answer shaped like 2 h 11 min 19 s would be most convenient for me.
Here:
2 h 10 min 13 s
